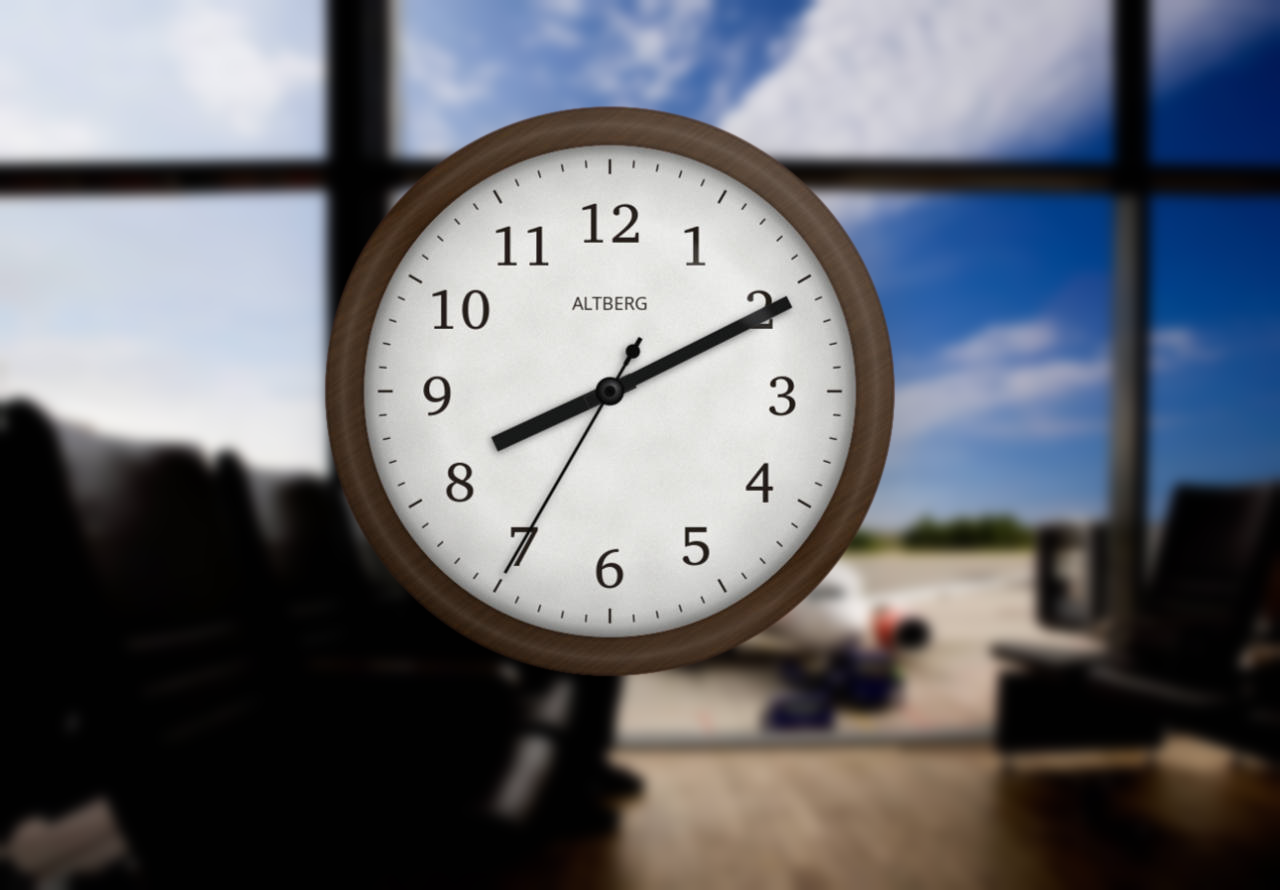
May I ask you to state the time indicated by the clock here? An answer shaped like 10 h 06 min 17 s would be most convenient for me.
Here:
8 h 10 min 35 s
